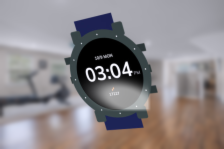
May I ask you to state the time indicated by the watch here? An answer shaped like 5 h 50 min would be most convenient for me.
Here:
3 h 04 min
